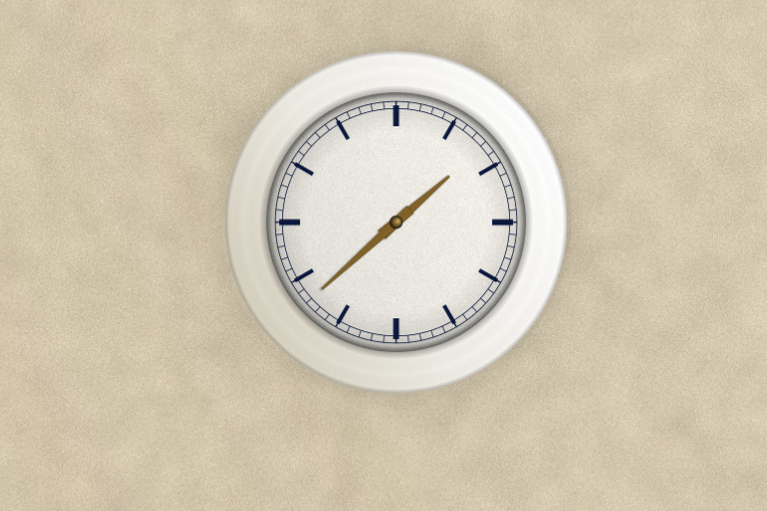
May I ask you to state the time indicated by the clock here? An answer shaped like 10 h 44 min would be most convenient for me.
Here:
1 h 38 min
